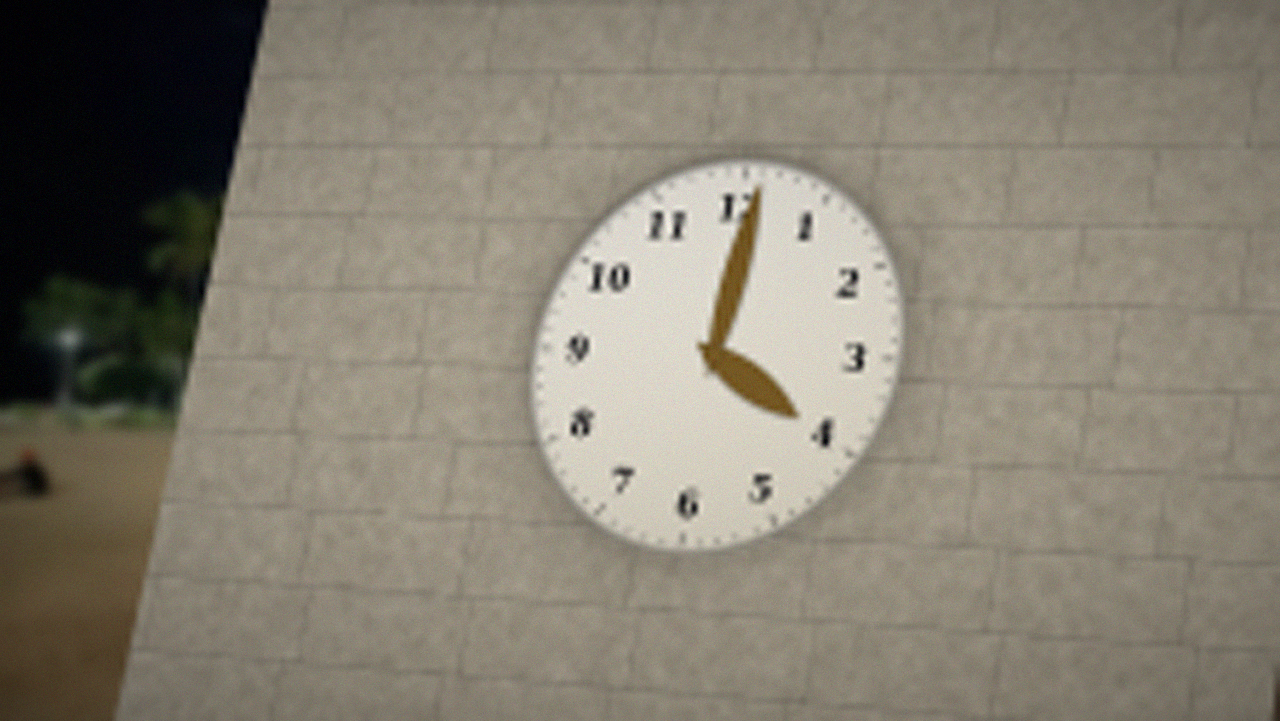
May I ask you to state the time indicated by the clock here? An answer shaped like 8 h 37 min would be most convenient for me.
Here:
4 h 01 min
